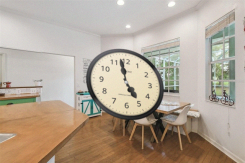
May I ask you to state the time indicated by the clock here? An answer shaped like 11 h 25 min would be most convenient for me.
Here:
4 h 58 min
